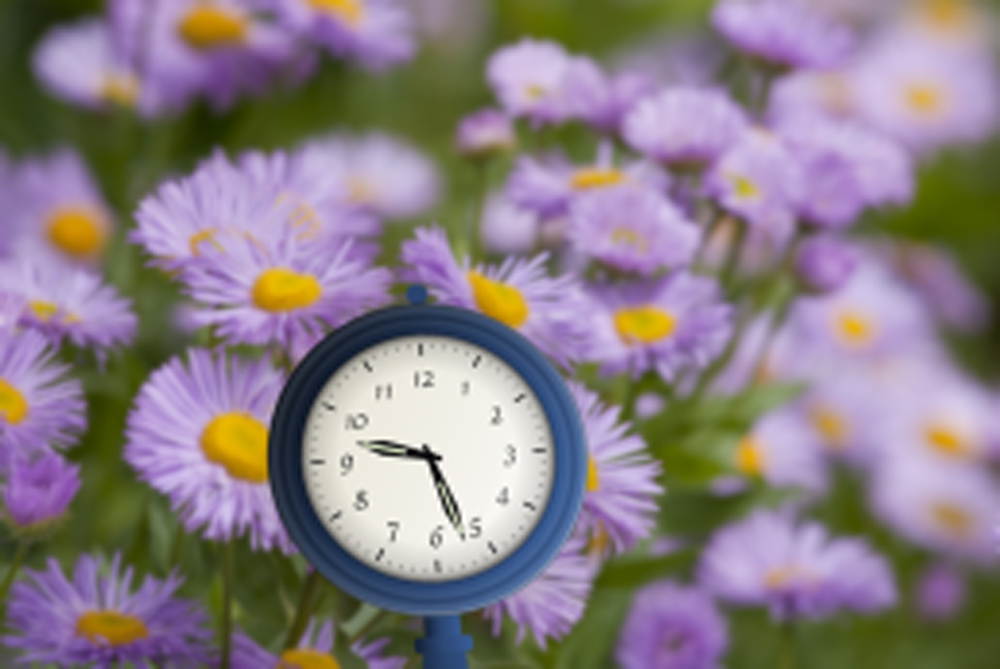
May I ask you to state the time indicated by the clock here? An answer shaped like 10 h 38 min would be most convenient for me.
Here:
9 h 27 min
